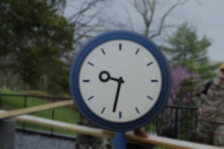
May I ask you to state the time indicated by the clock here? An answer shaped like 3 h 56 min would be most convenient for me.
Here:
9 h 32 min
